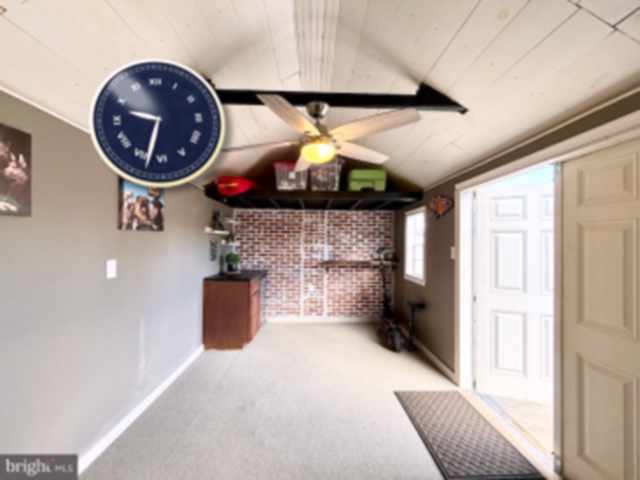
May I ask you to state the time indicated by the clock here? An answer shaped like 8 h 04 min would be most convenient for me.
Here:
9 h 33 min
